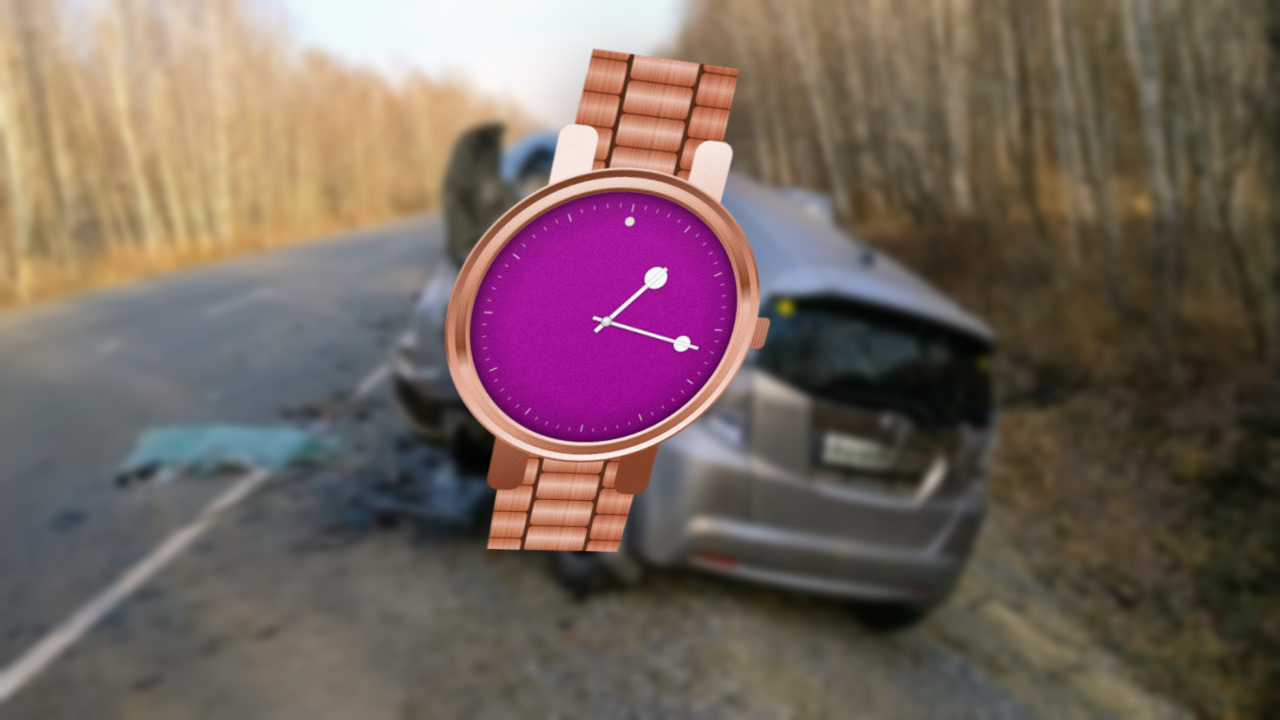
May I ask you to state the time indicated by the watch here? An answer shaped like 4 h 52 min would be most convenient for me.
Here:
1 h 17 min
